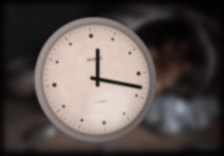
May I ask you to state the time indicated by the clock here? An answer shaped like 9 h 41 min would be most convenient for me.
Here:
12 h 18 min
